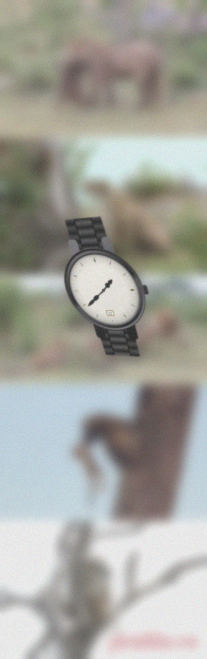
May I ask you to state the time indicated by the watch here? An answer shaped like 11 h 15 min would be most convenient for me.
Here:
1 h 39 min
